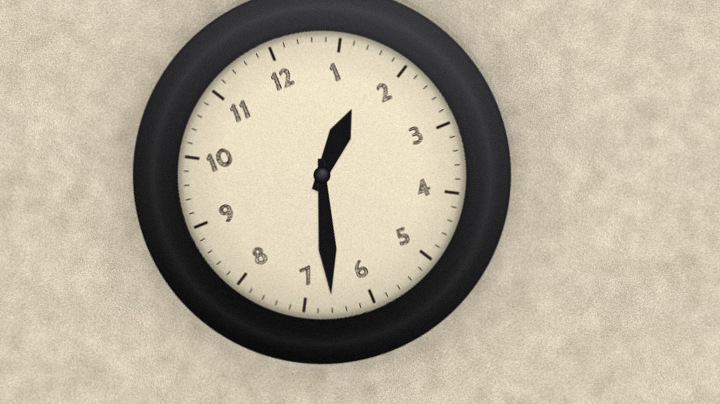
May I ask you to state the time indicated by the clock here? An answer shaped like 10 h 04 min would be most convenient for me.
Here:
1 h 33 min
